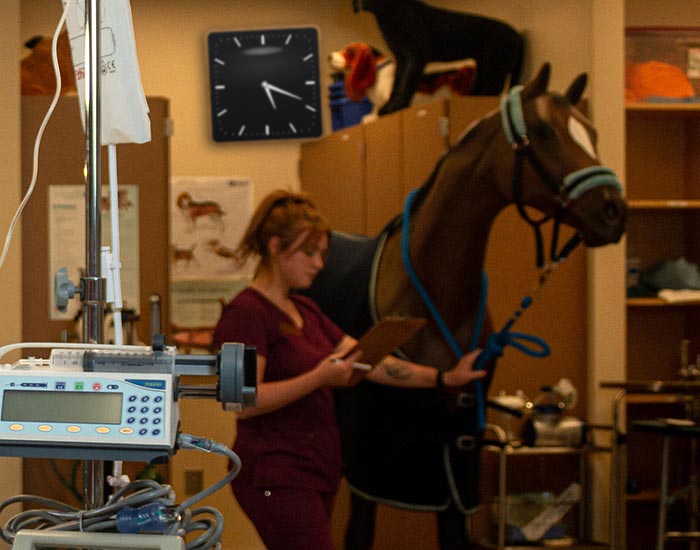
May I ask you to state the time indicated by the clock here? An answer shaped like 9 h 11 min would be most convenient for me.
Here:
5 h 19 min
